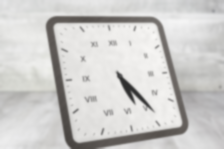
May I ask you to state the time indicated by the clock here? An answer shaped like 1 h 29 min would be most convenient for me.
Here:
5 h 24 min
